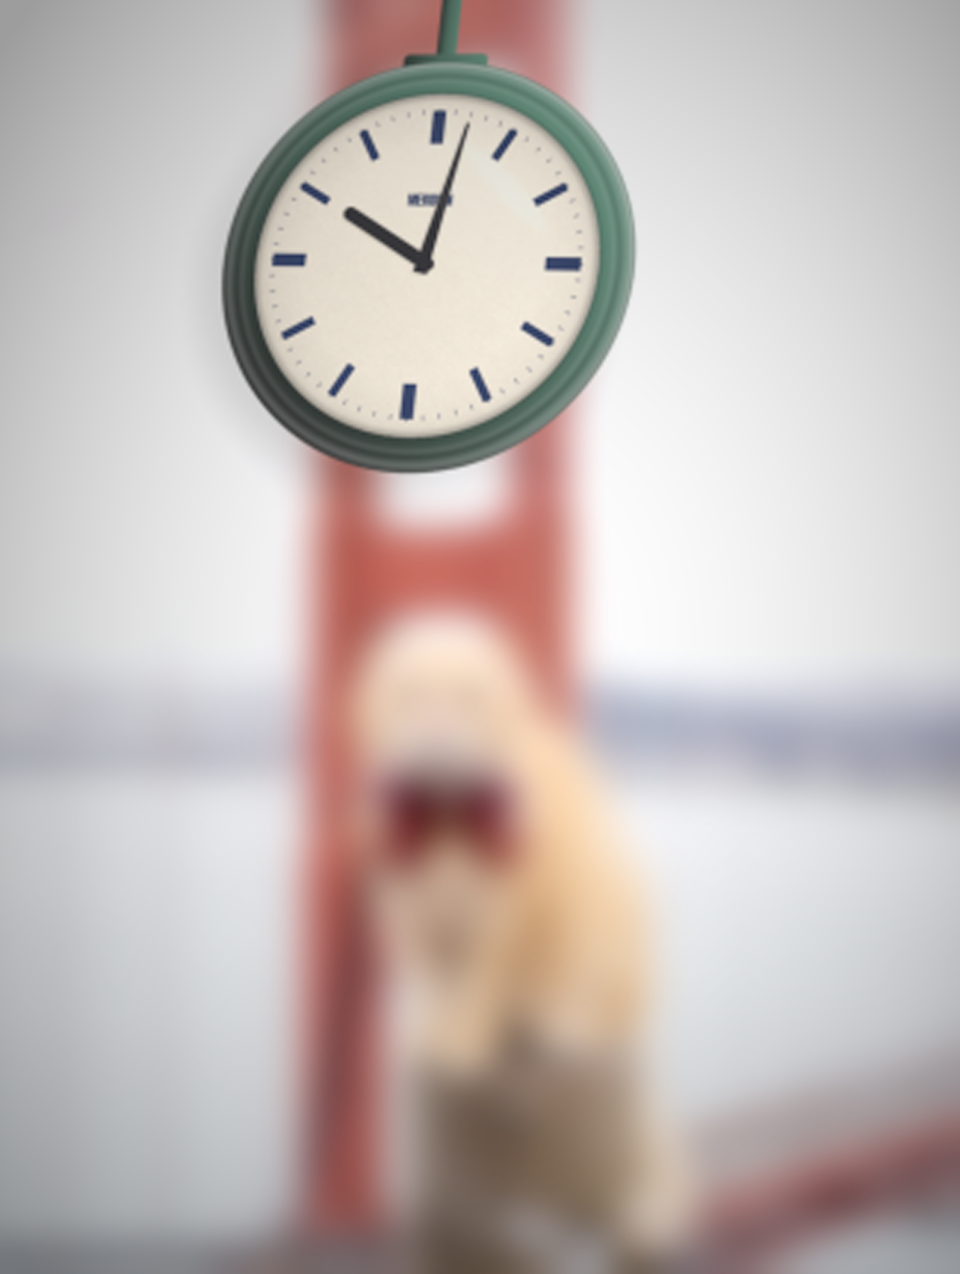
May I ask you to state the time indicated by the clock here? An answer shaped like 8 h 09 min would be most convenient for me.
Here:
10 h 02 min
